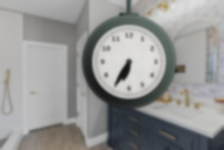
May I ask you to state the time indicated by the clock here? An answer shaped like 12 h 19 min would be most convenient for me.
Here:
6 h 35 min
